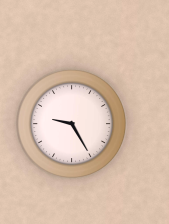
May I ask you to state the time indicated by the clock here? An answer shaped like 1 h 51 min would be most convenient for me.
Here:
9 h 25 min
